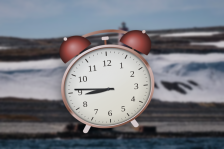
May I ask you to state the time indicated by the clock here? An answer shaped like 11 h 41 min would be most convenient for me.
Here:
8 h 46 min
